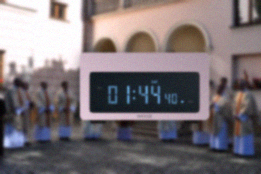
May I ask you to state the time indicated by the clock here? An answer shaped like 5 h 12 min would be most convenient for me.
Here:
1 h 44 min
